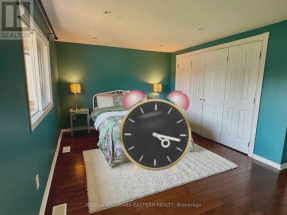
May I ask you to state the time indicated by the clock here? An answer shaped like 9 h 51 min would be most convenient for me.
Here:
4 h 17 min
